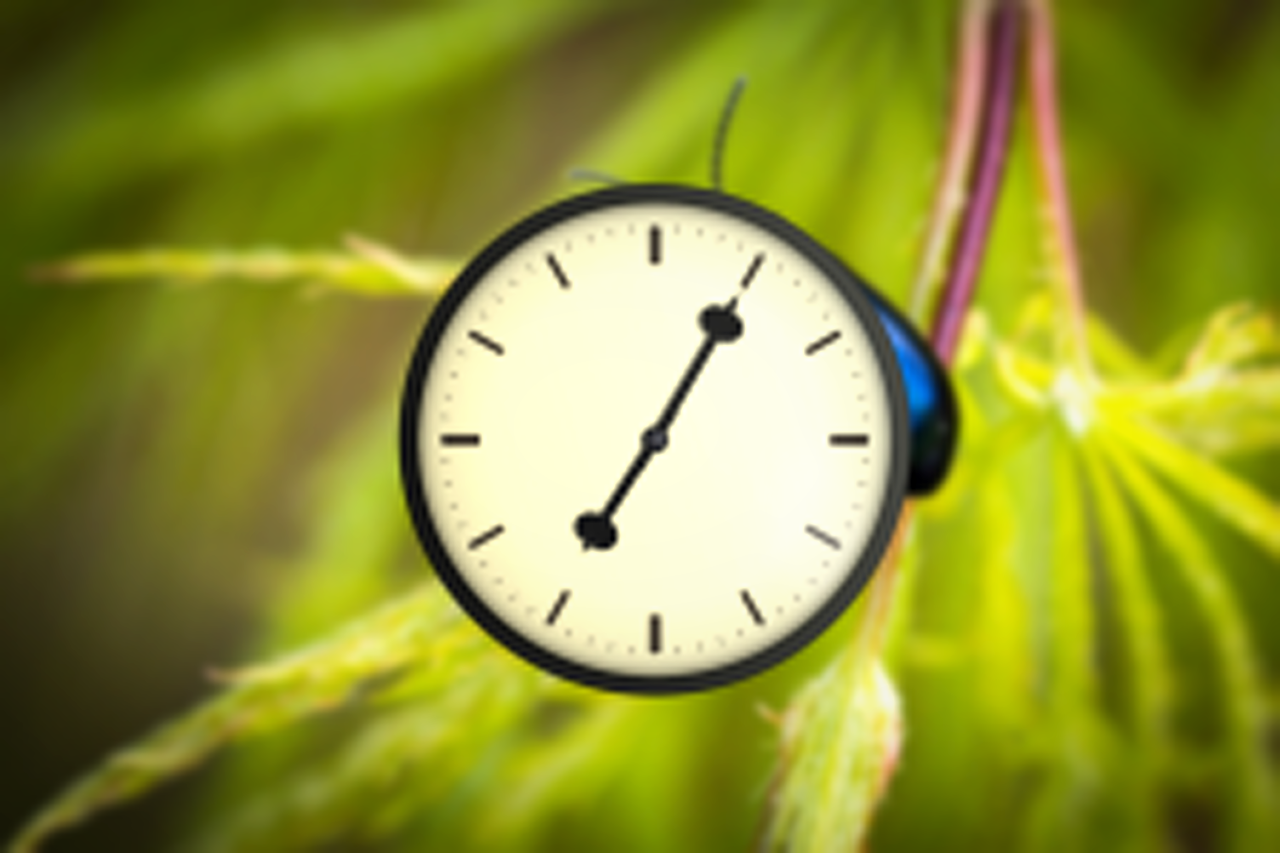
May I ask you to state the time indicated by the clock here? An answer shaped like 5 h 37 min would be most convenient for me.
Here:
7 h 05 min
